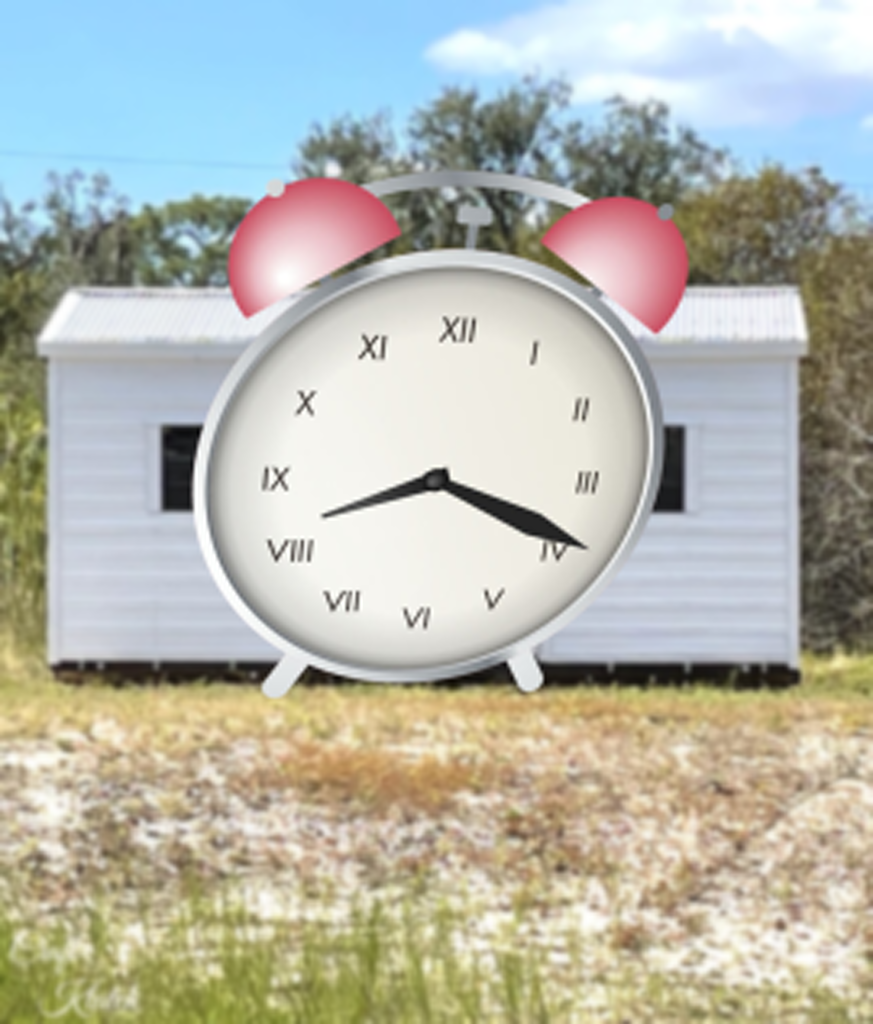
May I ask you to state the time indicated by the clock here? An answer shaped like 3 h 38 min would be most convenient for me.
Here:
8 h 19 min
